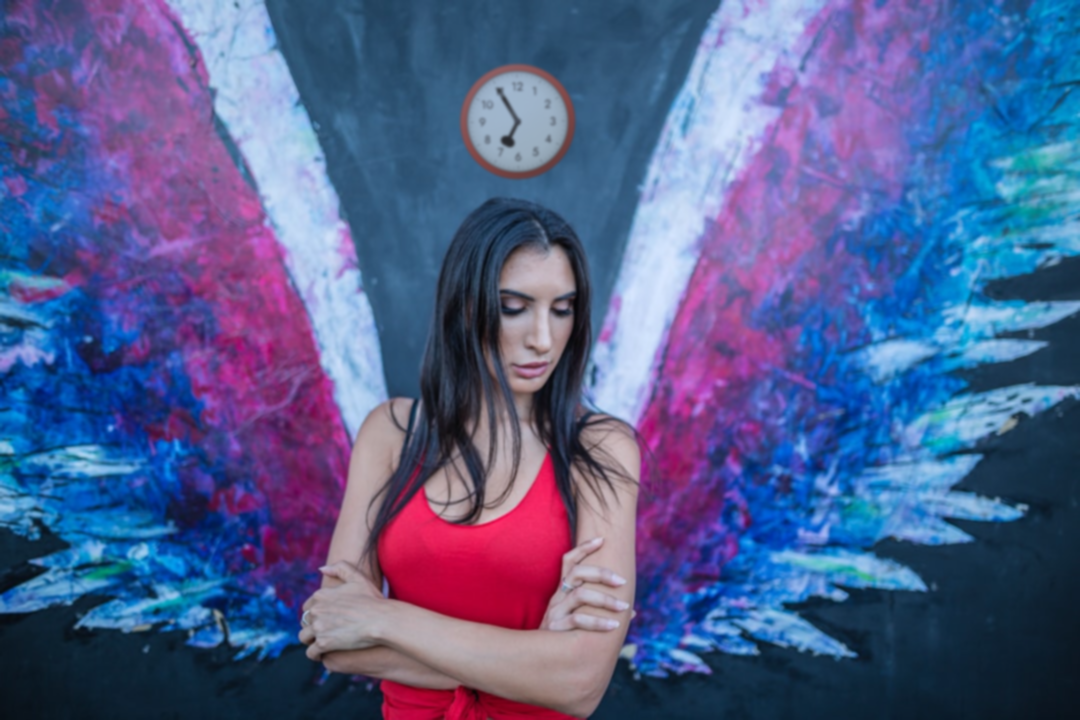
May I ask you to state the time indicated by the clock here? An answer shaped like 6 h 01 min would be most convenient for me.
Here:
6 h 55 min
